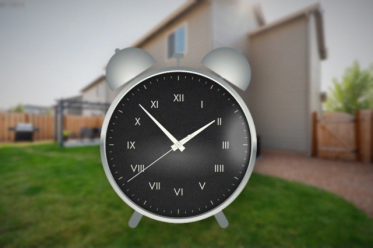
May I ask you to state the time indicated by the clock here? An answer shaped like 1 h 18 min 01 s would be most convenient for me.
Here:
1 h 52 min 39 s
